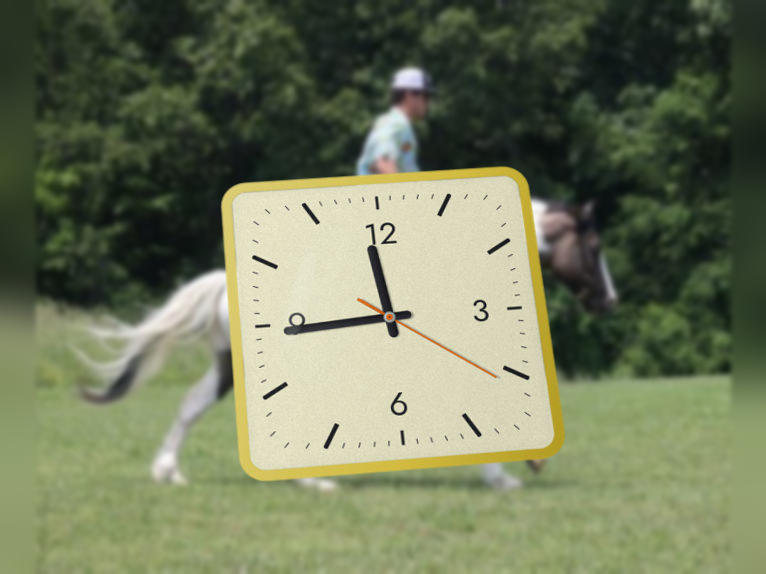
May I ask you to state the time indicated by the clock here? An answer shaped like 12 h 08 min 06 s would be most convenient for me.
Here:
11 h 44 min 21 s
